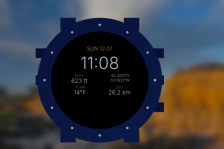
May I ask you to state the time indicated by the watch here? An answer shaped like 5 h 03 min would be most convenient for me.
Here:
11 h 08 min
